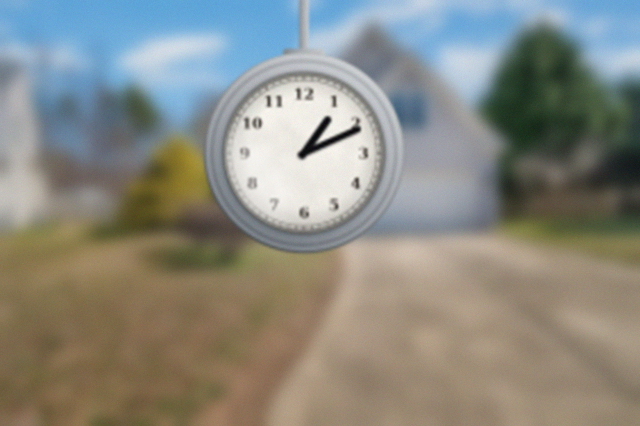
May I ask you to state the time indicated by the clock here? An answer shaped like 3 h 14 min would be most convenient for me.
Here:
1 h 11 min
